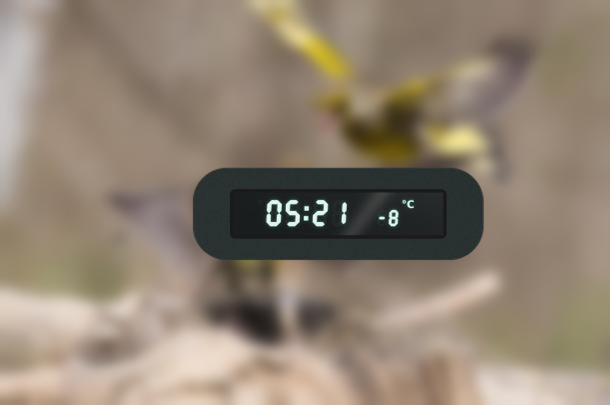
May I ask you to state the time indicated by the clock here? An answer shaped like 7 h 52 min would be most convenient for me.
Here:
5 h 21 min
